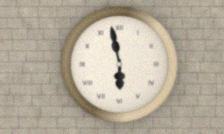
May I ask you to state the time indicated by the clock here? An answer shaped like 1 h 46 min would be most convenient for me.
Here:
5 h 58 min
